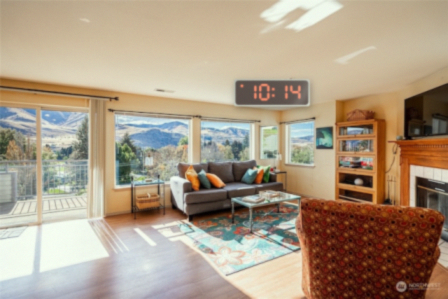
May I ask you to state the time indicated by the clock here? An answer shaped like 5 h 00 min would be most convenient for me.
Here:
10 h 14 min
